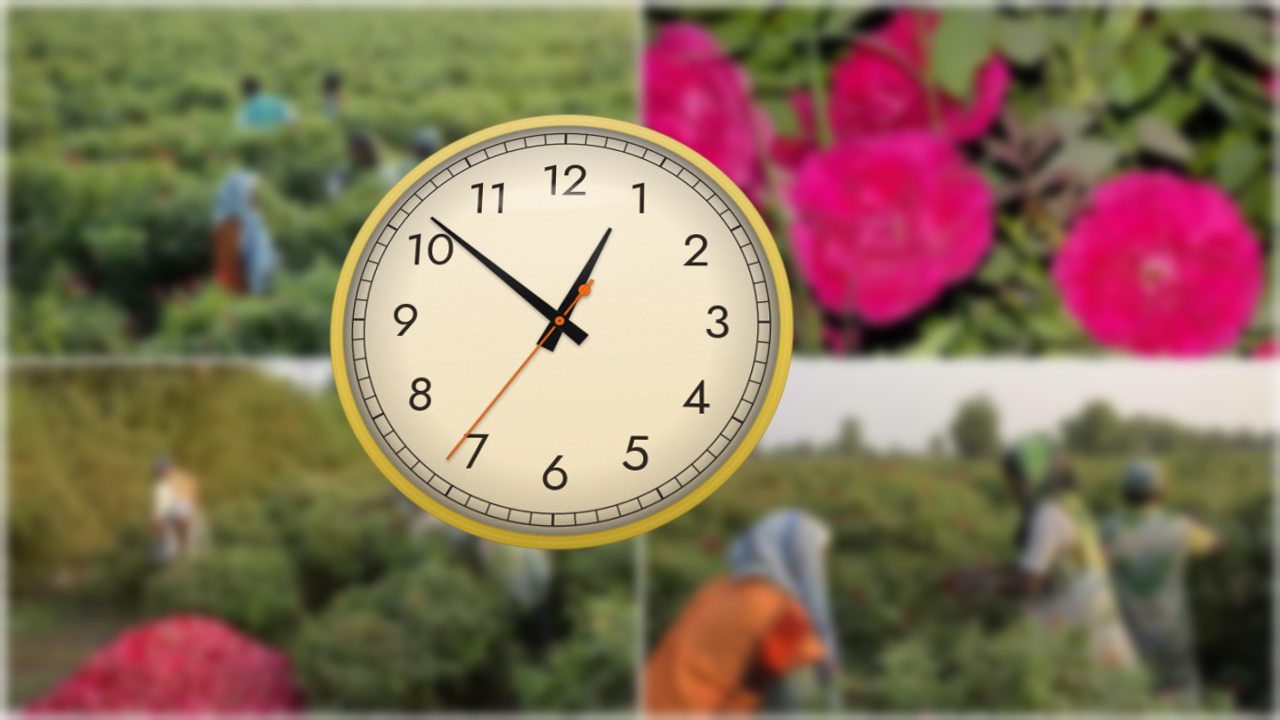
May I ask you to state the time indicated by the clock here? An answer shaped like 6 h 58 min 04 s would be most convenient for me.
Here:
12 h 51 min 36 s
